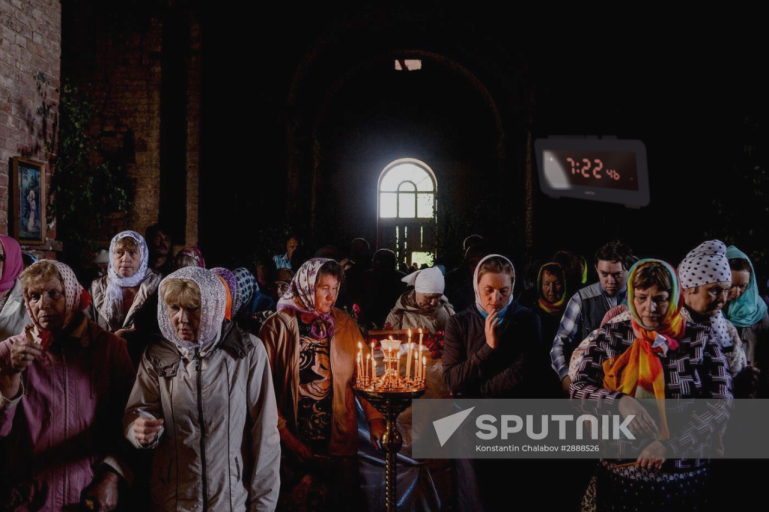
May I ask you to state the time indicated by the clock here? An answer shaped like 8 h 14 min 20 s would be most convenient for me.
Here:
7 h 22 min 46 s
